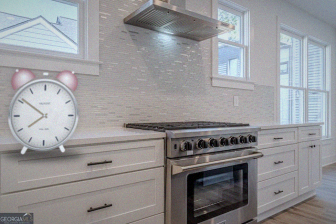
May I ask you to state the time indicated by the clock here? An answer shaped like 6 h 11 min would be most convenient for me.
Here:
7 h 51 min
